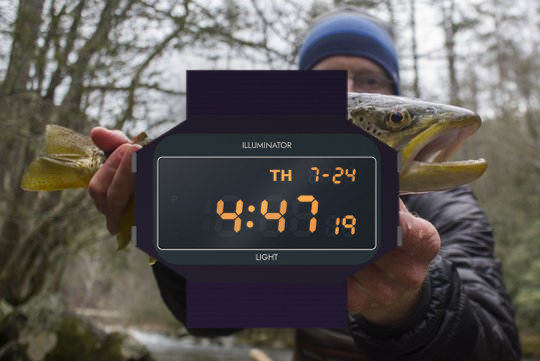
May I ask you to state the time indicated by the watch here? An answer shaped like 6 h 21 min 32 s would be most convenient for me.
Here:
4 h 47 min 19 s
